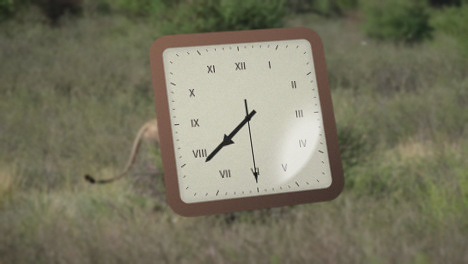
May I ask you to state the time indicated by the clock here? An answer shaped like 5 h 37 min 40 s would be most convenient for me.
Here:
7 h 38 min 30 s
